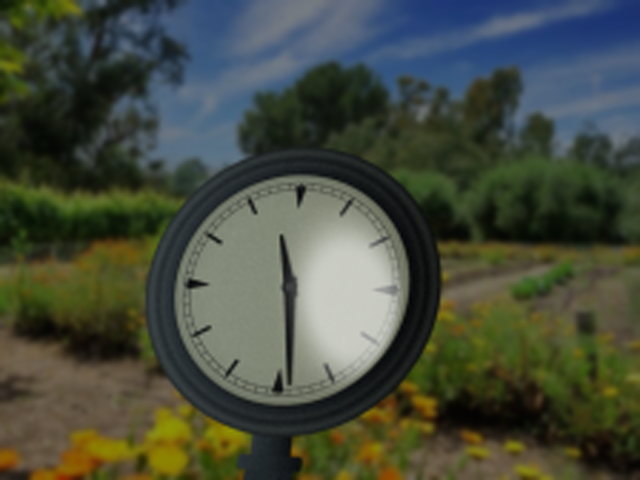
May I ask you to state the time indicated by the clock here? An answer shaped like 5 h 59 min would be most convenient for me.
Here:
11 h 29 min
